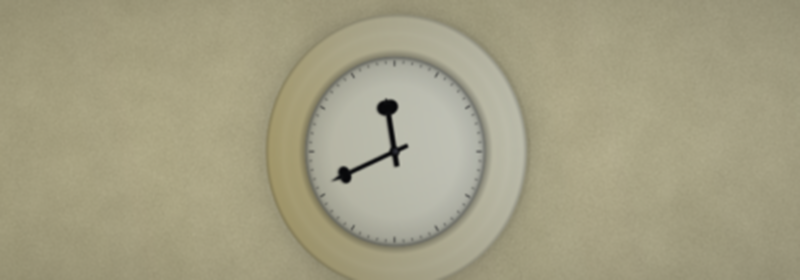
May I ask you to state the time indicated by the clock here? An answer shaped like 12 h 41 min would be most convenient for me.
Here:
11 h 41 min
